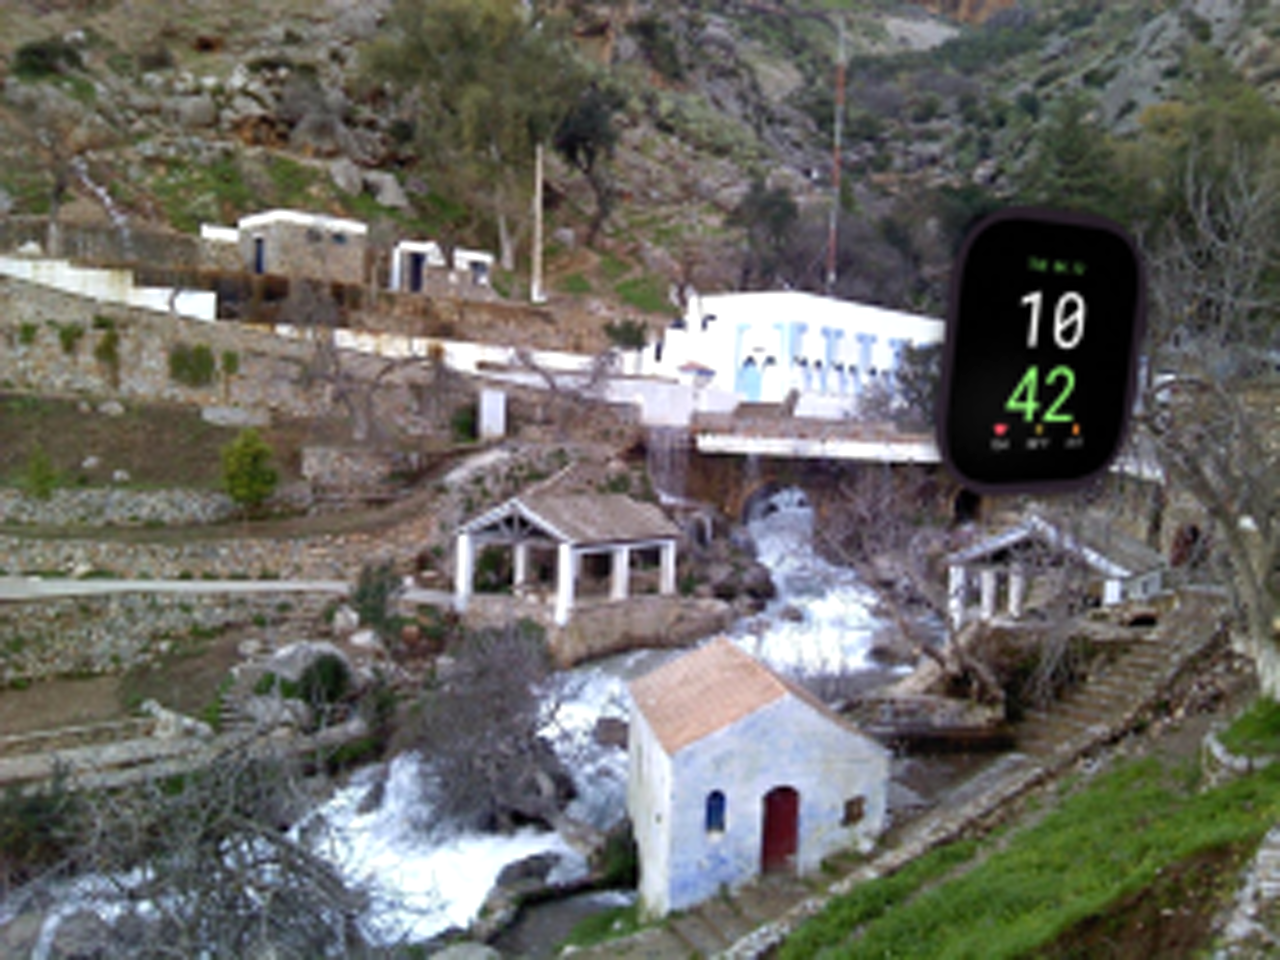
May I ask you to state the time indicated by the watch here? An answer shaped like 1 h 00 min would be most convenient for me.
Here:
10 h 42 min
